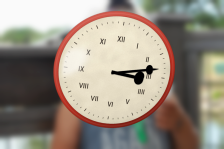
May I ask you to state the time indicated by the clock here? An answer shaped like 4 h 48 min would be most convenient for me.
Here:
3 h 13 min
